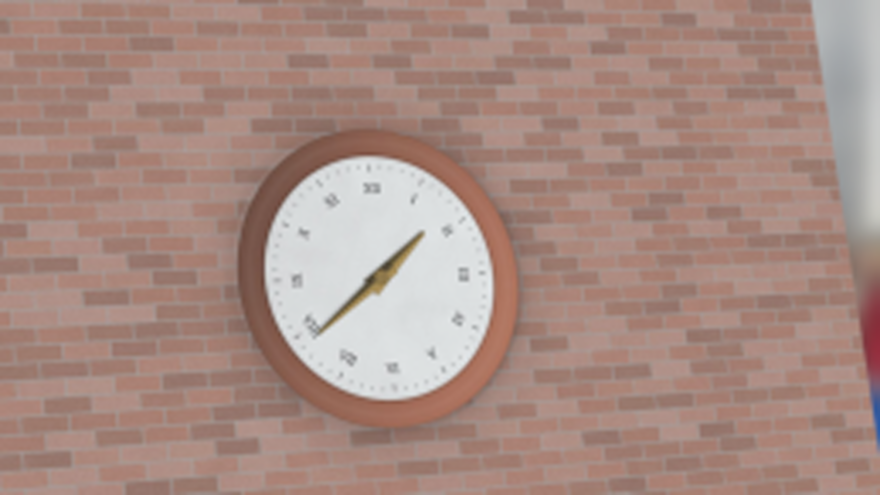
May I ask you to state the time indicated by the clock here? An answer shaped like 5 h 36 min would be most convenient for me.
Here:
1 h 39 min
